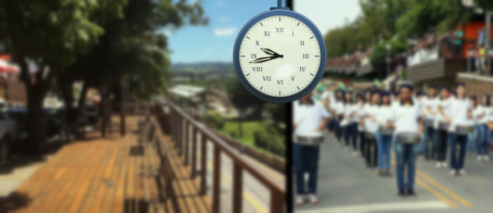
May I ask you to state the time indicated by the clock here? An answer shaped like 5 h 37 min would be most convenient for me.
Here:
9 h 43 min
